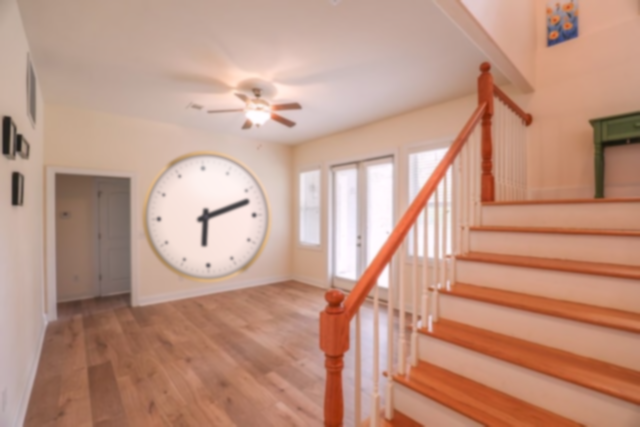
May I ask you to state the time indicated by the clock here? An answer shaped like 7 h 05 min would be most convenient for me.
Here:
6 h 12 min
